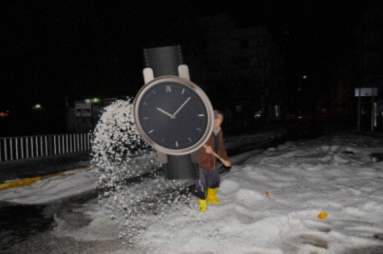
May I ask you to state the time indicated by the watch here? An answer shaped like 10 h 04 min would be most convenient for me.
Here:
10 h 08 min
